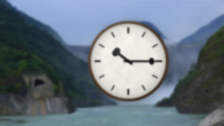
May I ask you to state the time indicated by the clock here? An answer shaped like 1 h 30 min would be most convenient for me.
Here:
10 h 15 min
